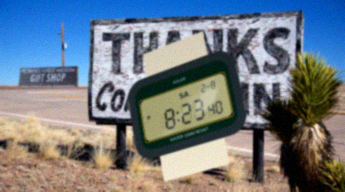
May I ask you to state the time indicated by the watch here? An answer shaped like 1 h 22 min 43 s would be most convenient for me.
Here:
8 h 23 min 40 s
